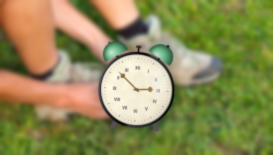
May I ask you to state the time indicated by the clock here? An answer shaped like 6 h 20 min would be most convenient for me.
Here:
2 h 52 min
